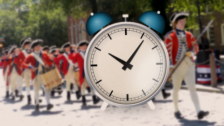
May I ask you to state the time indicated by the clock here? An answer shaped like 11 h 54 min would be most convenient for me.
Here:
10 h 06 min
